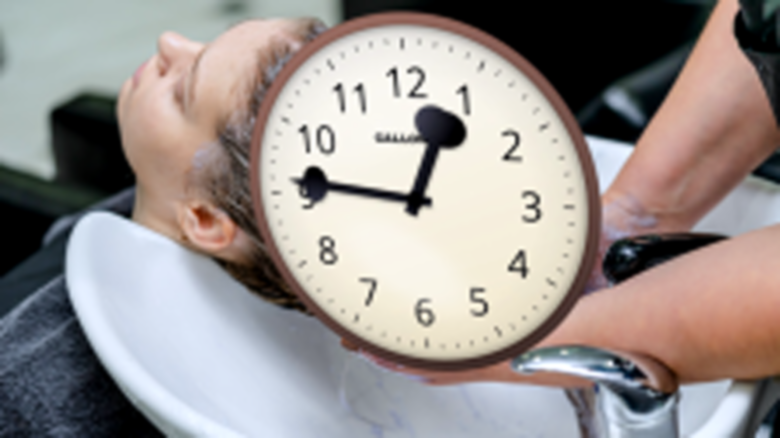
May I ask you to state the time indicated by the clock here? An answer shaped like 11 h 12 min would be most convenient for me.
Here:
12 h 46 min
